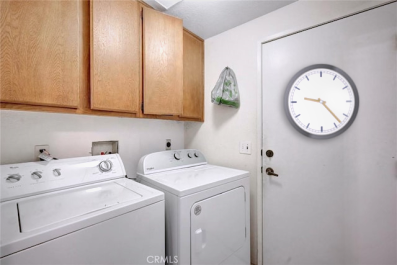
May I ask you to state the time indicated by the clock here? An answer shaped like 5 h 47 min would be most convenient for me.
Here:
9 h 23 min
